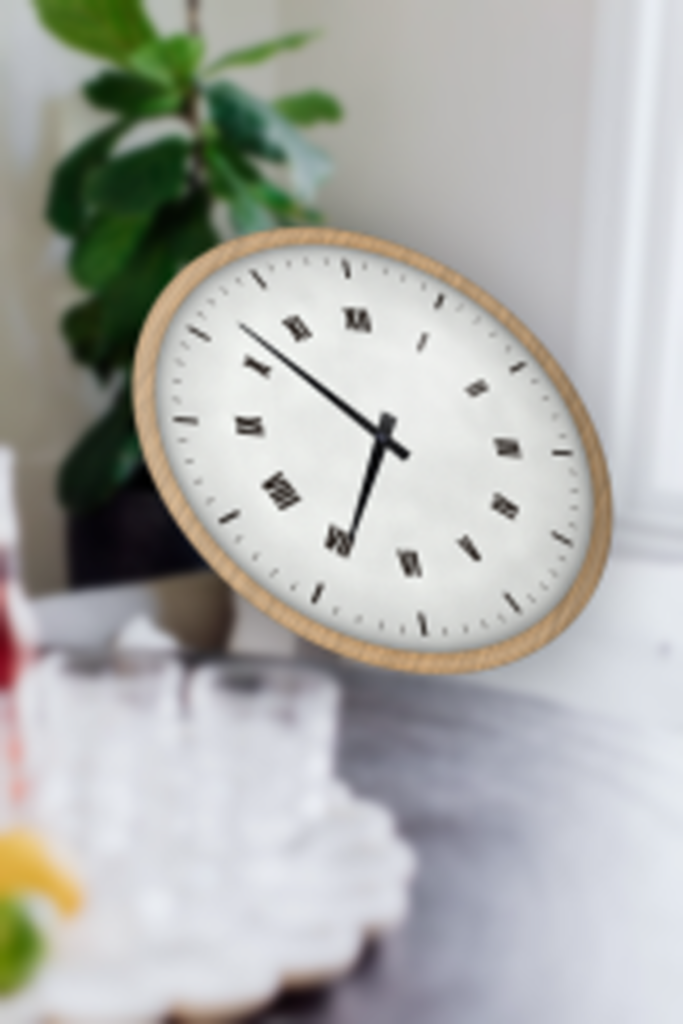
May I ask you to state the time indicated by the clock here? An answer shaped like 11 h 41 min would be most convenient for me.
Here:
6 h 52 min
